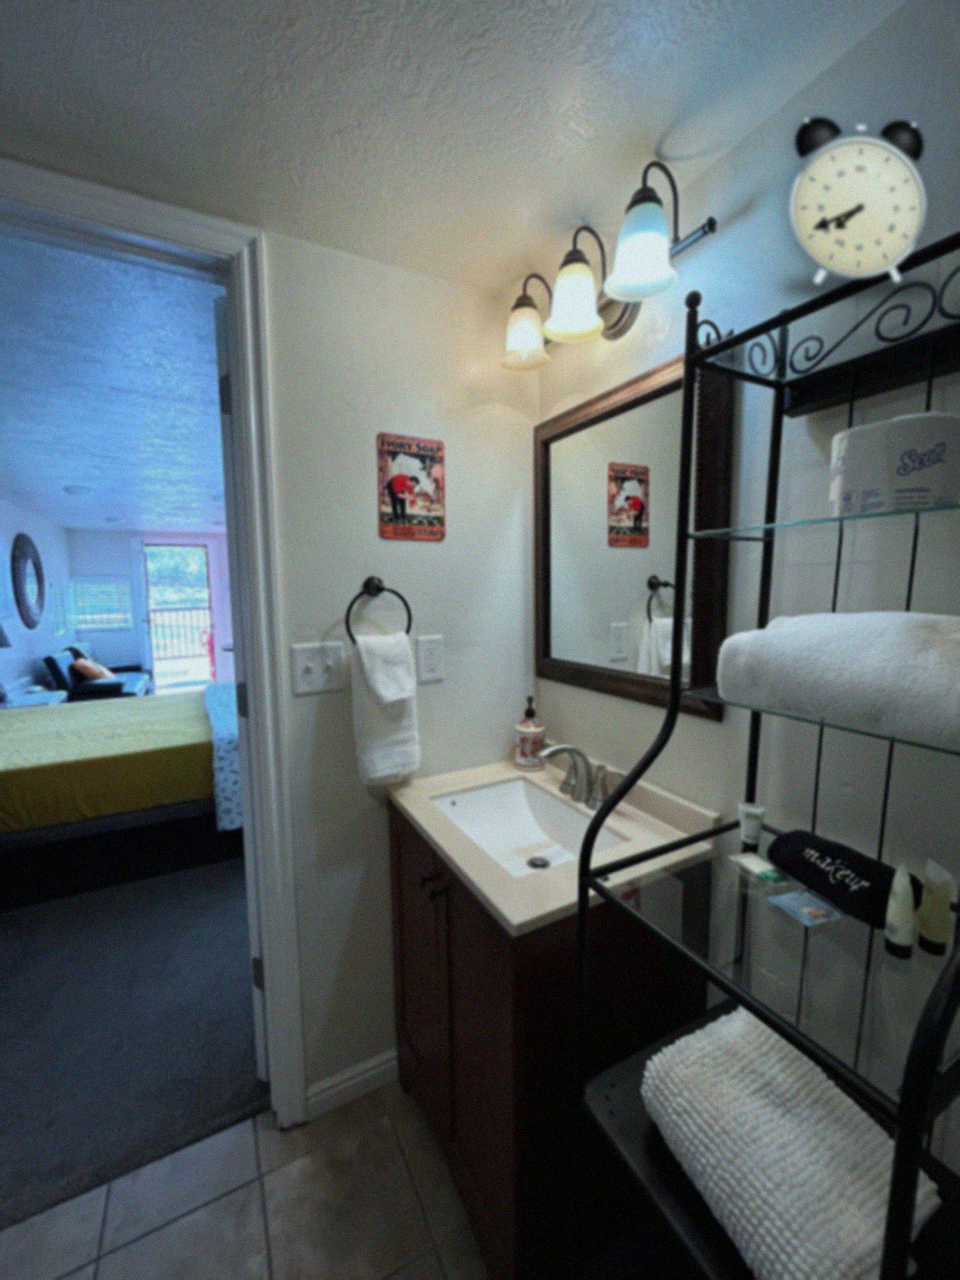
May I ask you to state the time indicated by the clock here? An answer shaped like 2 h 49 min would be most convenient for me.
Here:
7 h 41 min
